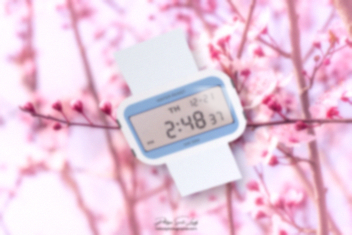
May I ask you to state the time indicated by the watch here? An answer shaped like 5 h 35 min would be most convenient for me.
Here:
2 h 48 min
